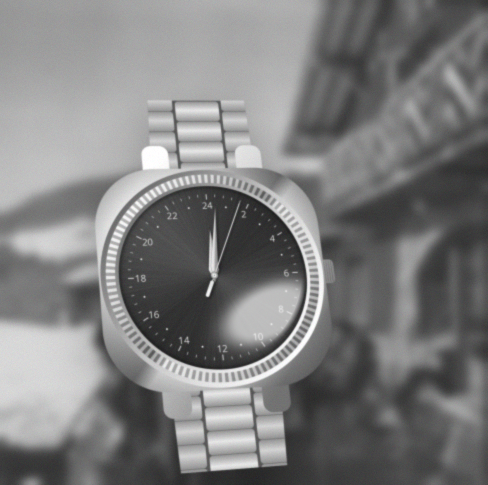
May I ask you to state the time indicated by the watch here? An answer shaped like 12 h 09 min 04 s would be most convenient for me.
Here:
0 h 01 min 04 s
